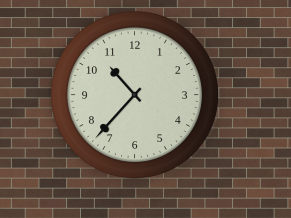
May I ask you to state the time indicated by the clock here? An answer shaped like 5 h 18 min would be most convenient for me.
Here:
10 h 37 min
